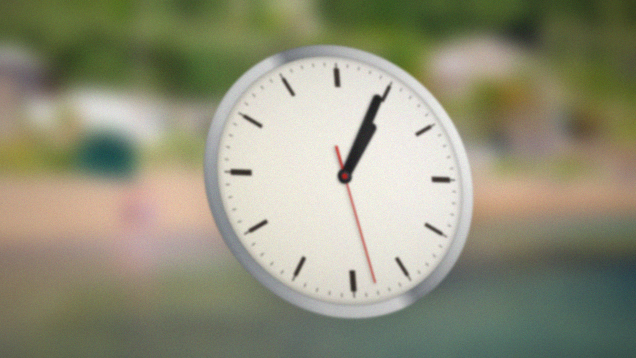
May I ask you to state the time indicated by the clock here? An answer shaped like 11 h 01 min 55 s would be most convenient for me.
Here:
1 h 04 min 28 s
